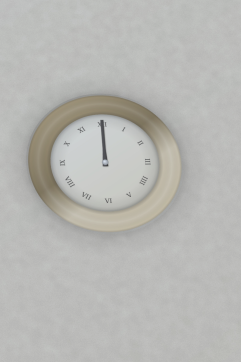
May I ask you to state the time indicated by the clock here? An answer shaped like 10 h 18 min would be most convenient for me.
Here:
12 h 00 min
